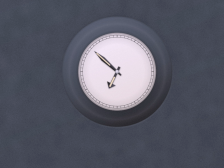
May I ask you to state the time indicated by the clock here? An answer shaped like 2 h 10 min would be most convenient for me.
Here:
6 h 52 min
